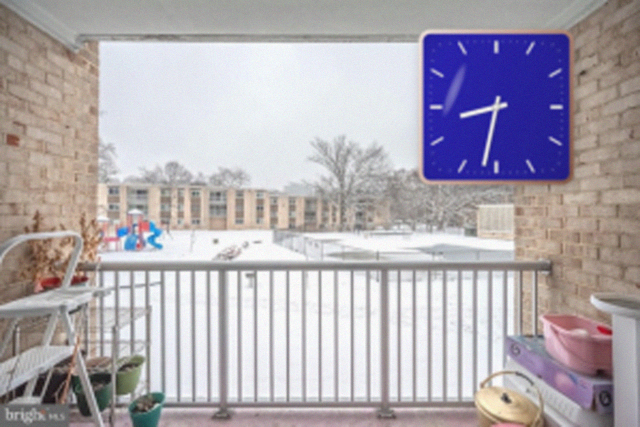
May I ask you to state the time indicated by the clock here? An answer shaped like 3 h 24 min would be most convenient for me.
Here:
8 h 32 min
